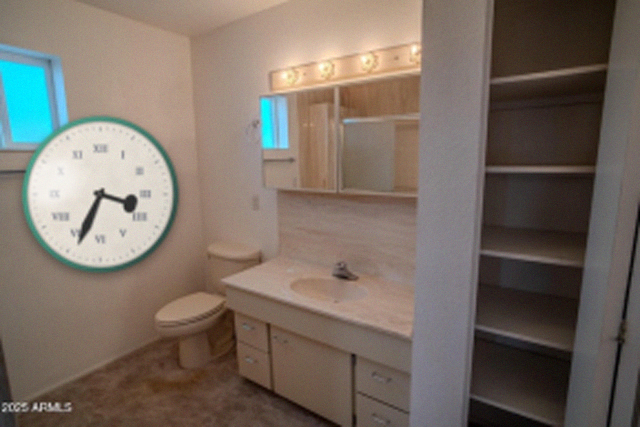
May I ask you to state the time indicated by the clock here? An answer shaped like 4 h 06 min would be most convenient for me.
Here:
3 h 34 min
